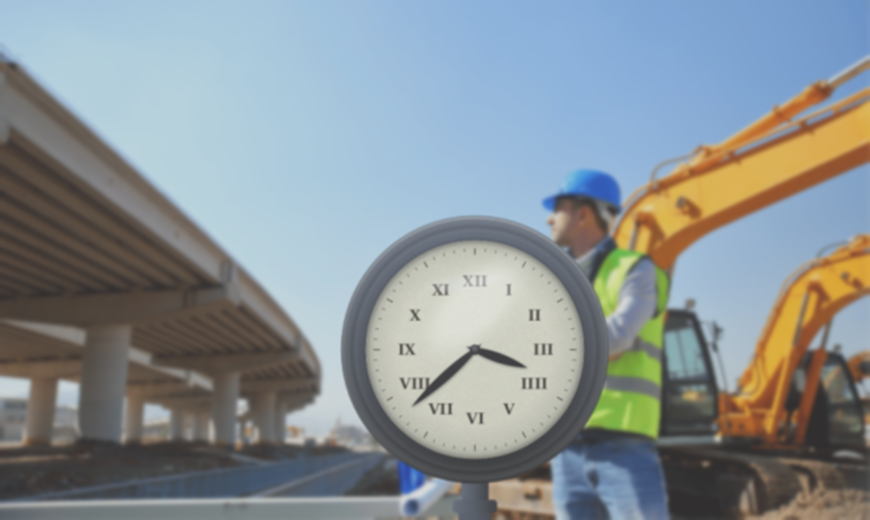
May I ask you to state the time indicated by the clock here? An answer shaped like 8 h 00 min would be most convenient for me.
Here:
3 h 38 min
